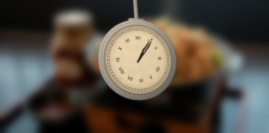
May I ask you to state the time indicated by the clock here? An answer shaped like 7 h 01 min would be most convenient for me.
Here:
1 h 06 min
